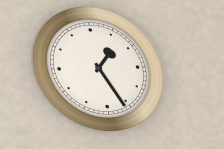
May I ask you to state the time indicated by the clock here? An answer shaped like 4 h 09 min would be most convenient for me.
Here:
1 h 26 min
